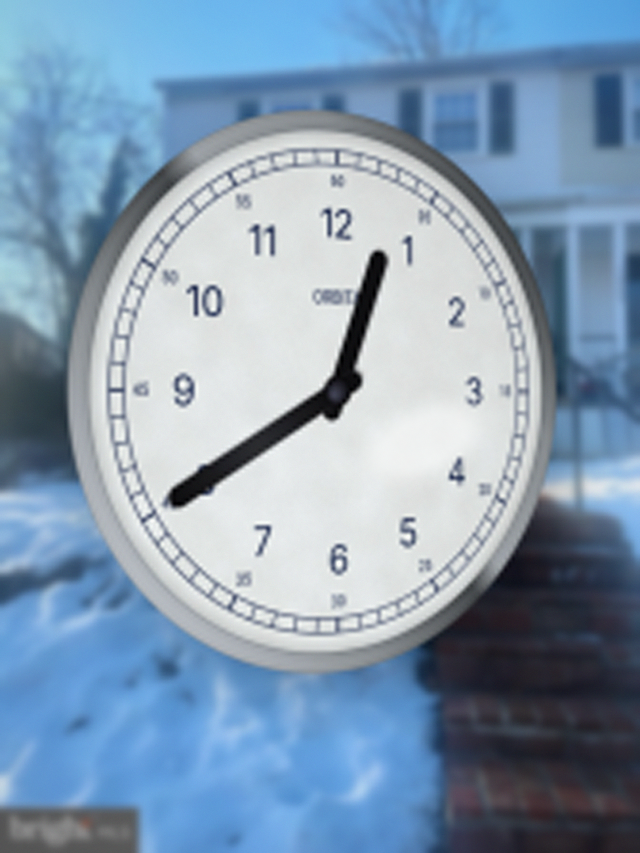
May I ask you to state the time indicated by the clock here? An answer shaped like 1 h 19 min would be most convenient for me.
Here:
12 h 40 min
